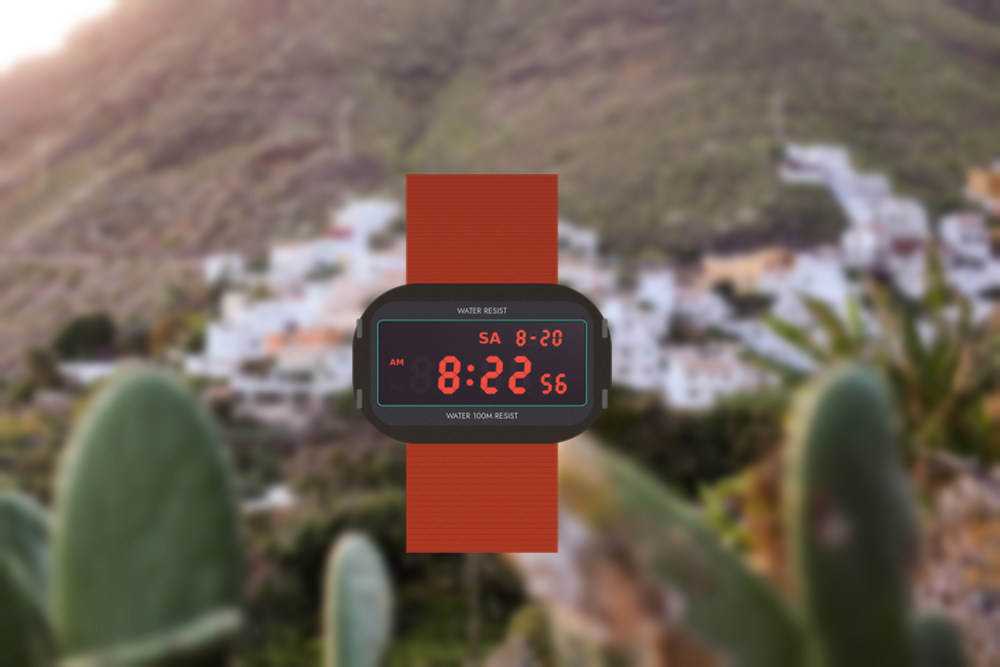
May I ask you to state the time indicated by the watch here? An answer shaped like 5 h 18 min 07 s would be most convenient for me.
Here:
8 h 22 min 56 s
